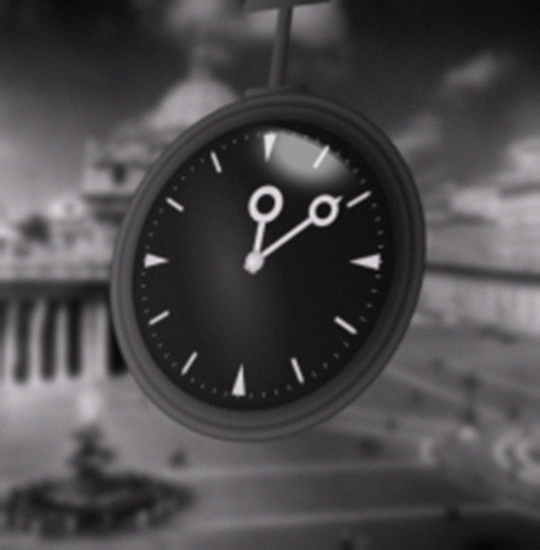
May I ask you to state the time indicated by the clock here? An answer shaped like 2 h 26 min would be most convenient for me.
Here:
12 h 09 min
